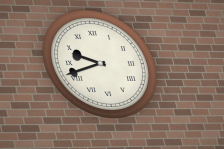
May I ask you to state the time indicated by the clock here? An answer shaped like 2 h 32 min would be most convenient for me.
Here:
9 h 42 min
